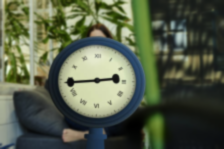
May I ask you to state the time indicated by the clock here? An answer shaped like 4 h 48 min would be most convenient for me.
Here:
2 h 44 min
